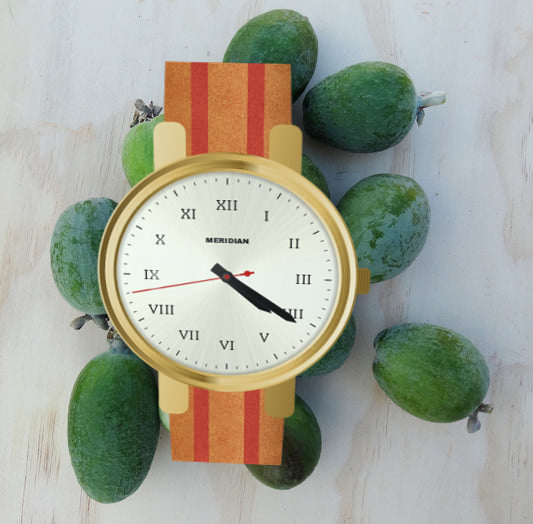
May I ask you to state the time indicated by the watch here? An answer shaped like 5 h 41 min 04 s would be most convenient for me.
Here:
4 h 20 min 43 s
